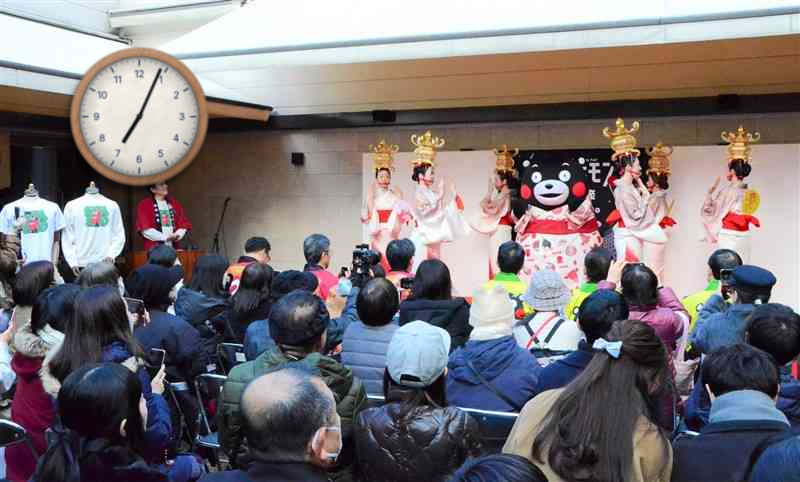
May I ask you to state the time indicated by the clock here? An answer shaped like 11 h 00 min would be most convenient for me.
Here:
7 h 04 min
